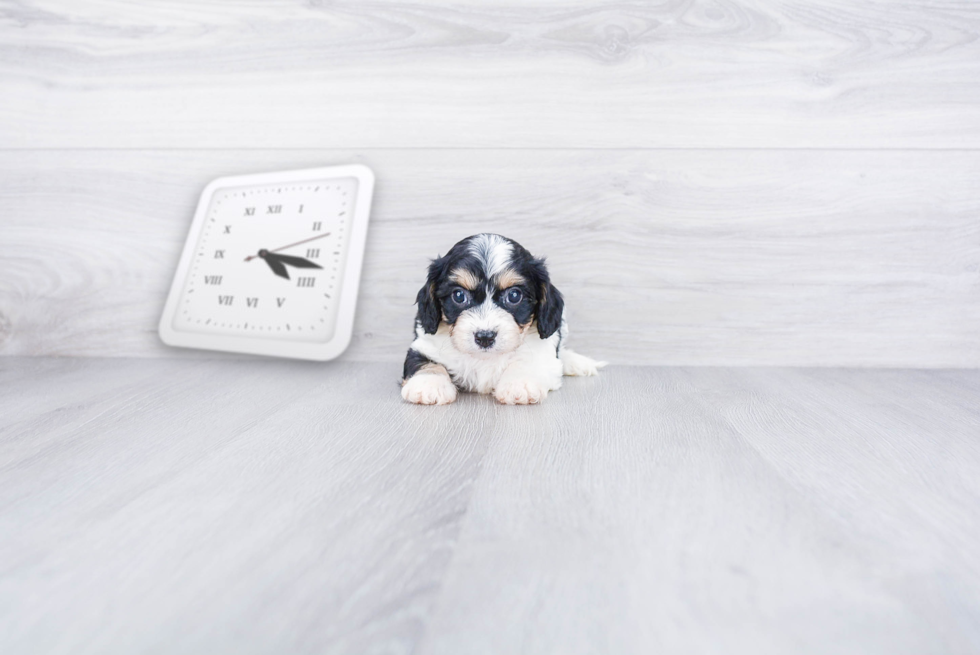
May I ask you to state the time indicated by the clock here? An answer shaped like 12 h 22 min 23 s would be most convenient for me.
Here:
4 h 17 min 12 s
